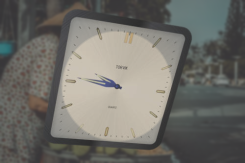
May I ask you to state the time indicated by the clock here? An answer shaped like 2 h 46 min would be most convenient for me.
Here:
9 h 46 min
